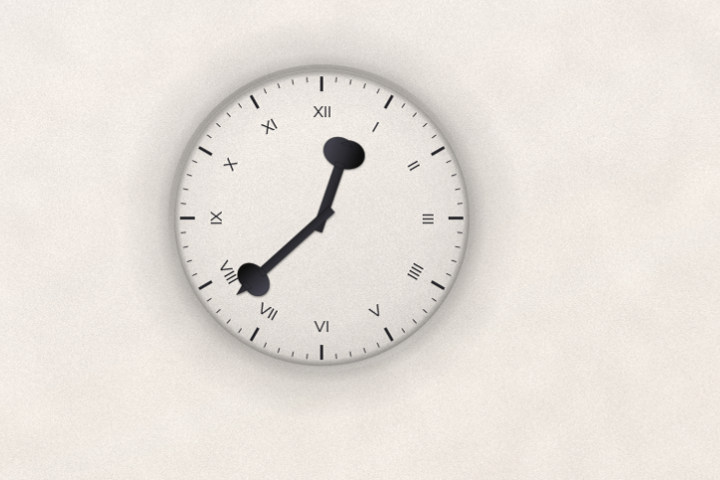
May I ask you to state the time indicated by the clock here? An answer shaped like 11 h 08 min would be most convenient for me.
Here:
12 h 38 min
